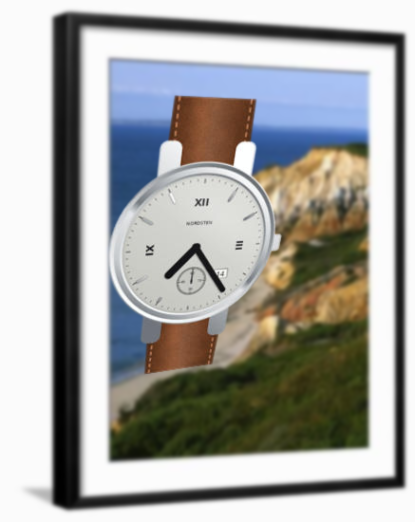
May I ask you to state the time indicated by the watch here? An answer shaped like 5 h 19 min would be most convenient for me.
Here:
7 h 24 min
